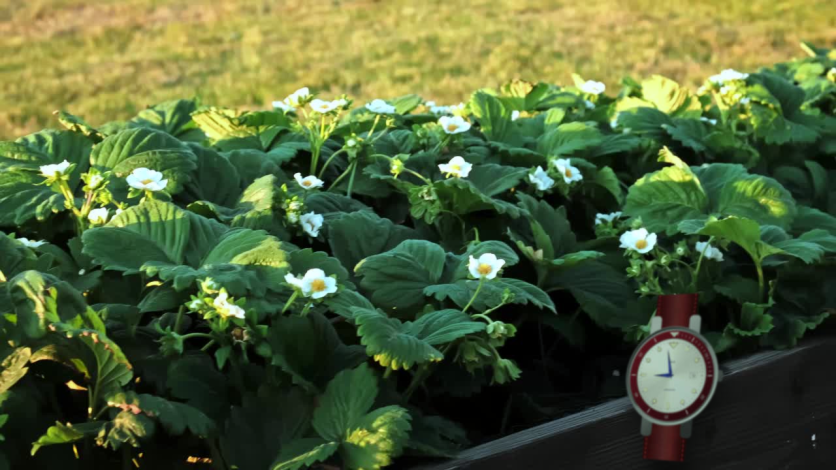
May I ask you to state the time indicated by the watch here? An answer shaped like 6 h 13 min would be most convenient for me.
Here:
8 h 58 min
